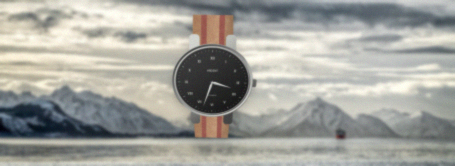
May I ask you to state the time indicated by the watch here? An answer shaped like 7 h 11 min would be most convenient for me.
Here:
3 h 33 min
